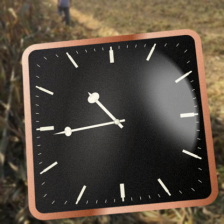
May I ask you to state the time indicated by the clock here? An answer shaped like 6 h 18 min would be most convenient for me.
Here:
10 h 44 min
